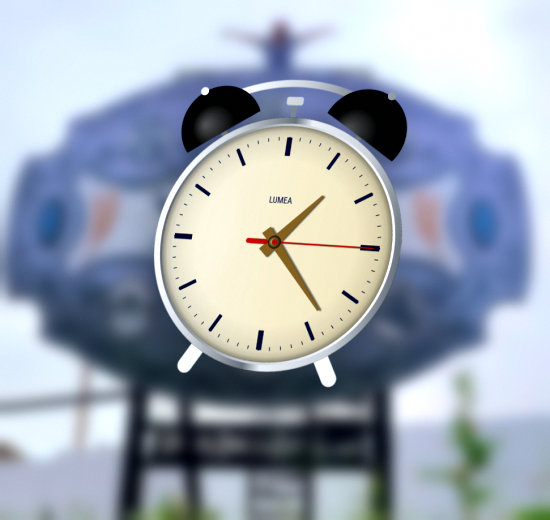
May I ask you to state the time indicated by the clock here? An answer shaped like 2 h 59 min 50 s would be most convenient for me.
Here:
1 h 23 min 15 s
